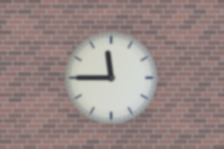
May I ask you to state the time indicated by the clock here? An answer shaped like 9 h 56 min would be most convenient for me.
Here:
11 h 45 min
